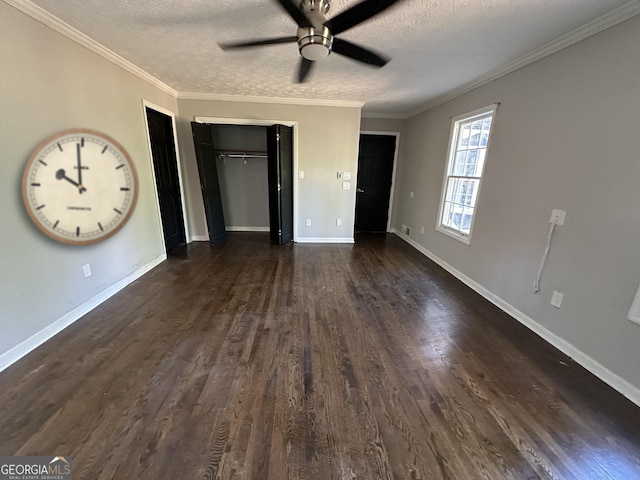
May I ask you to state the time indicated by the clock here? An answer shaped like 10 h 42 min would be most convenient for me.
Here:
9 h 59 min
